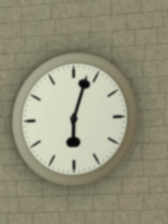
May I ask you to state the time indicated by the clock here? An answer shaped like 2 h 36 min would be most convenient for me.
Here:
6 h 03 min
